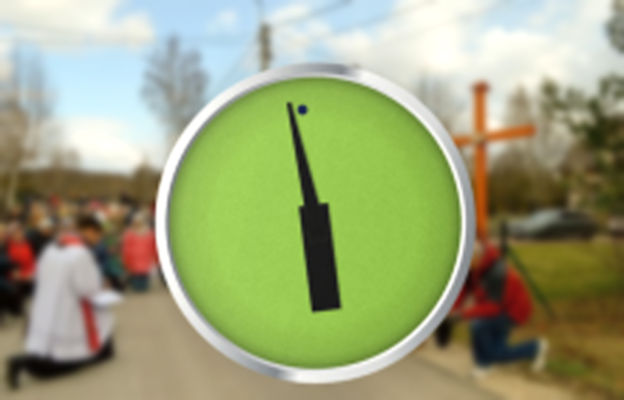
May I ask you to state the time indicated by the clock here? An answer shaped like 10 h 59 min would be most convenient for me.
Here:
5 h 59 min
